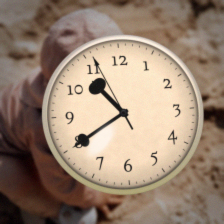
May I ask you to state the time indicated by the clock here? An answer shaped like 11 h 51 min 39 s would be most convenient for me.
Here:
10 h 39 min 56 s
